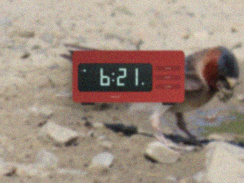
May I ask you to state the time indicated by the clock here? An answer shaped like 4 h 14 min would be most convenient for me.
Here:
6 h 21 min
